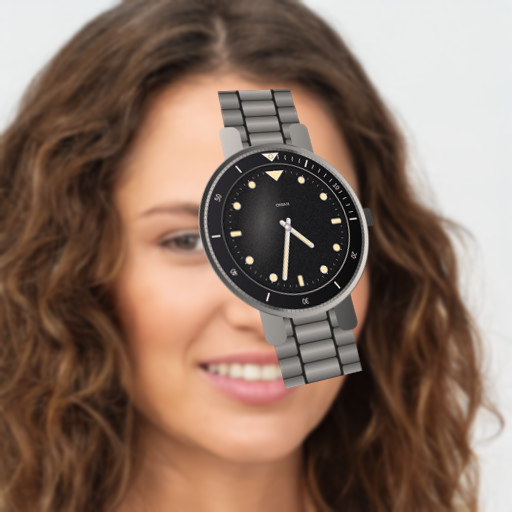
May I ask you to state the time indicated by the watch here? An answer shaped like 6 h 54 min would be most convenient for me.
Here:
4 h 33 min
